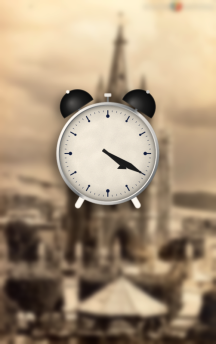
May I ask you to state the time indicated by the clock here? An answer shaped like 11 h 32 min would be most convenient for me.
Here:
4 h 20 min
